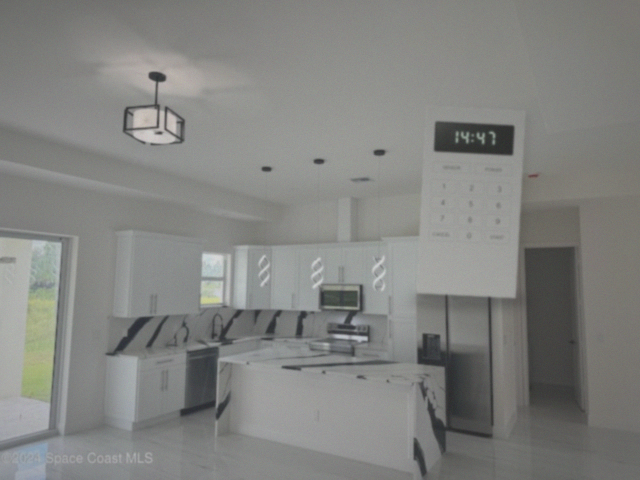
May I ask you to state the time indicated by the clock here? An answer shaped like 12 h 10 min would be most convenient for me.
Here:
14 h 47 min
